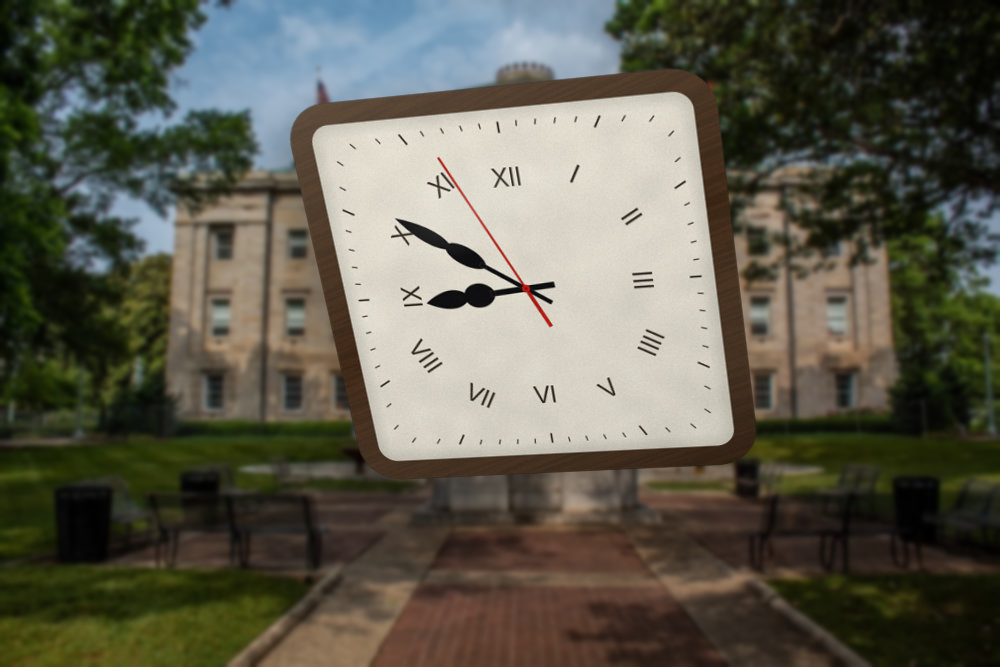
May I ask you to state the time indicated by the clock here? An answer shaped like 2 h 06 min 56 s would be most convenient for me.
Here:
8 h 50 min 56 s
